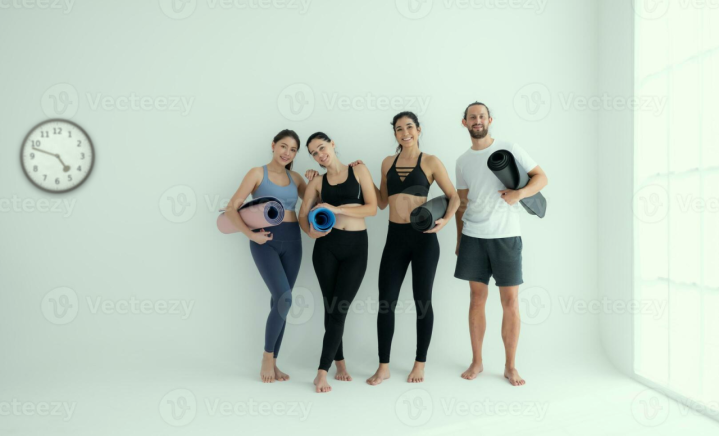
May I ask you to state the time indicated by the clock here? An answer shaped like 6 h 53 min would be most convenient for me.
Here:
4 h 48 min
